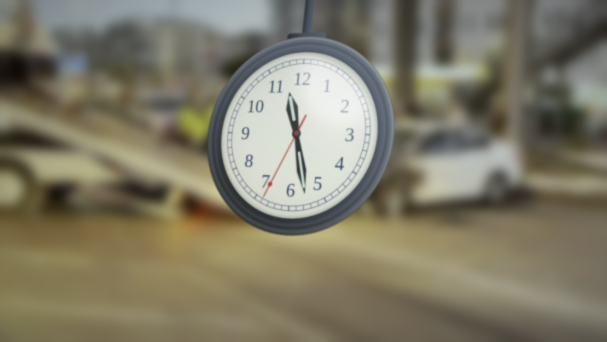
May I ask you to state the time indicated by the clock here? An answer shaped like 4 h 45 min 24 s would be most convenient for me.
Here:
11 h 27 min 34 s
